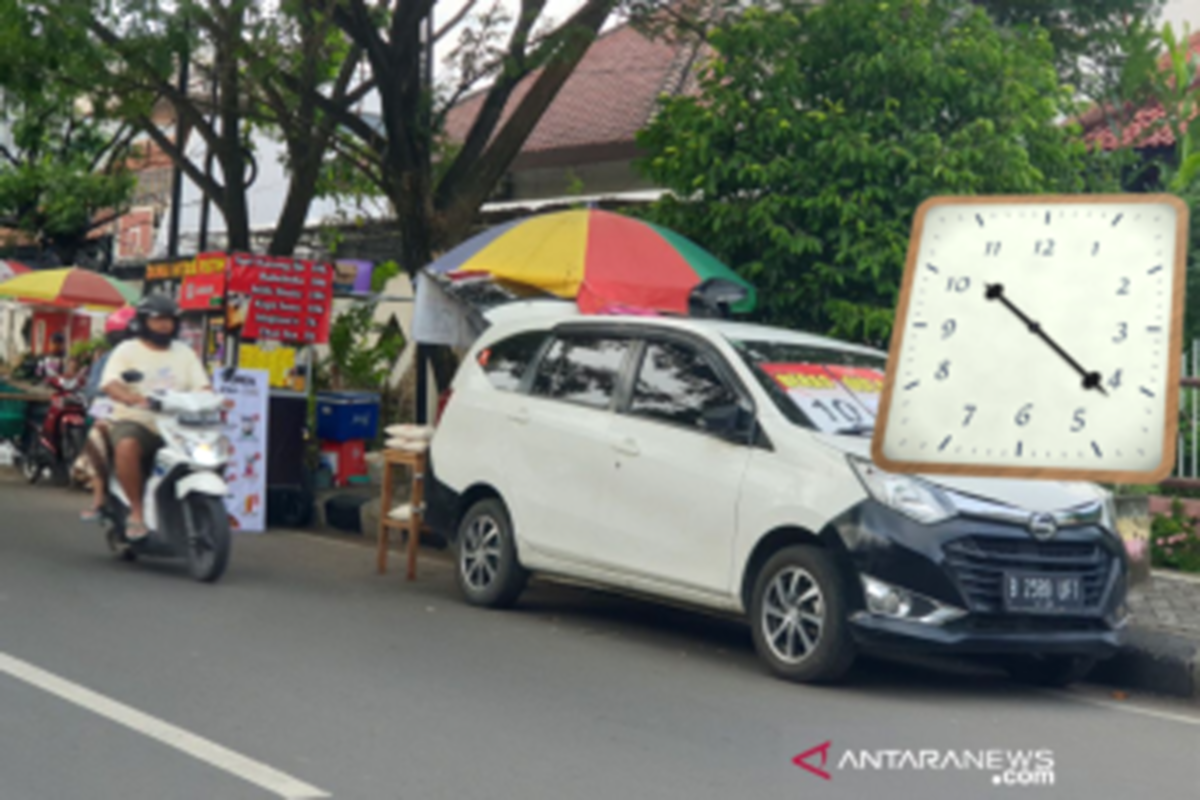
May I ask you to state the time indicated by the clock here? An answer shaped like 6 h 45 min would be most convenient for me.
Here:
10 h 22 min
